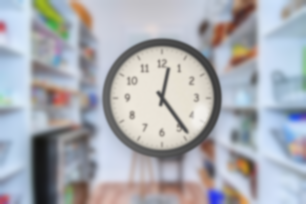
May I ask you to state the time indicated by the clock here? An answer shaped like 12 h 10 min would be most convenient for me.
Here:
12 h 24 min
